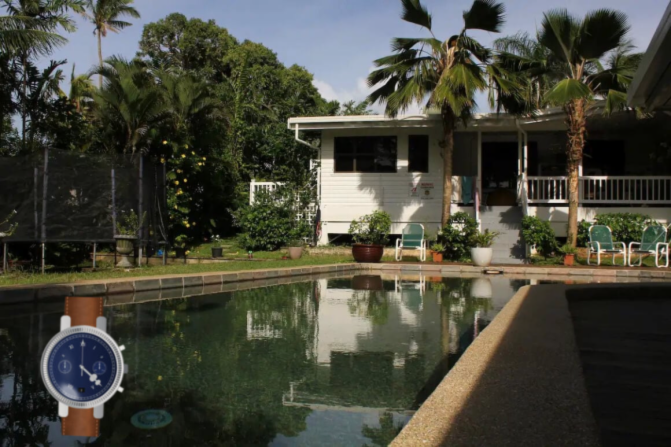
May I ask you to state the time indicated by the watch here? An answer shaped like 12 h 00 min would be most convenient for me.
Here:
4 h 22 min
